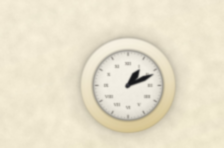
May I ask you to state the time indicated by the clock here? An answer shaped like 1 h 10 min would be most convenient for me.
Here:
1 h 11 min
